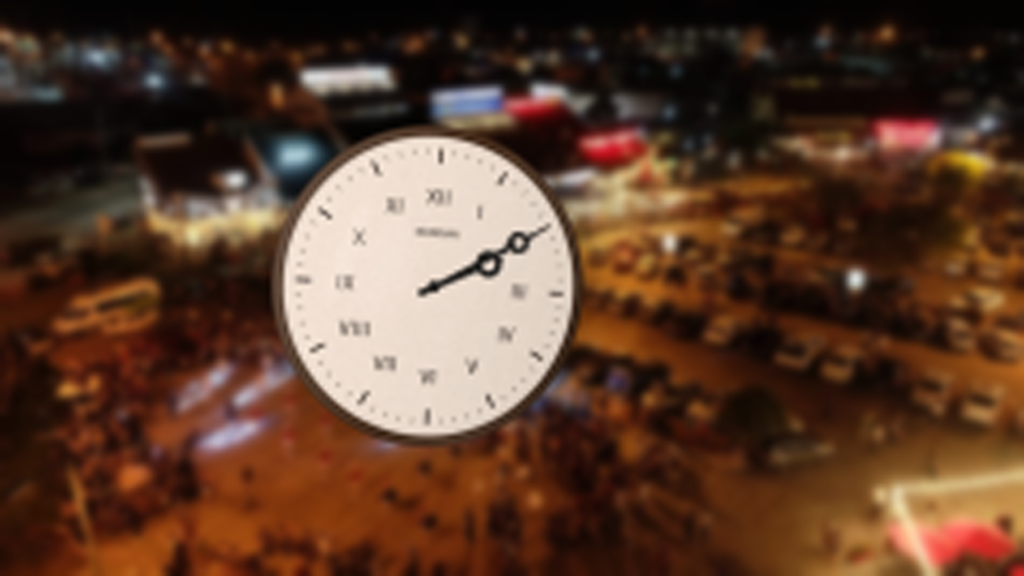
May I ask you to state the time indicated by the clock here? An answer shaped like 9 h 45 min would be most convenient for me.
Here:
2 h 10 min
